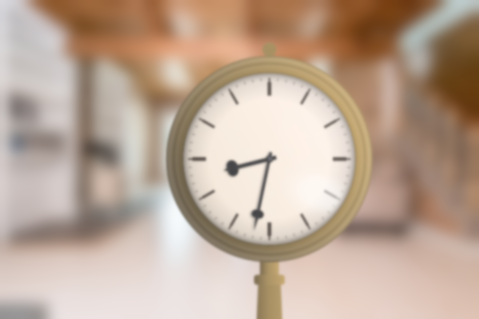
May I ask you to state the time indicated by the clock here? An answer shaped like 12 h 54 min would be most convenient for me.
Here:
8 h 32 min
